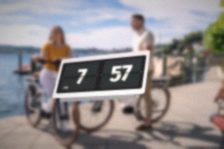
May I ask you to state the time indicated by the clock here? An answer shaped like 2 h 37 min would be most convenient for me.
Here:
7 h 57 min
